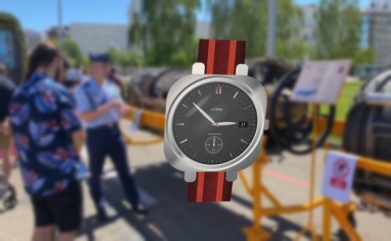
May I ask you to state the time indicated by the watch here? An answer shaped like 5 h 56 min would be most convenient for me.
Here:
2 h 52 min
